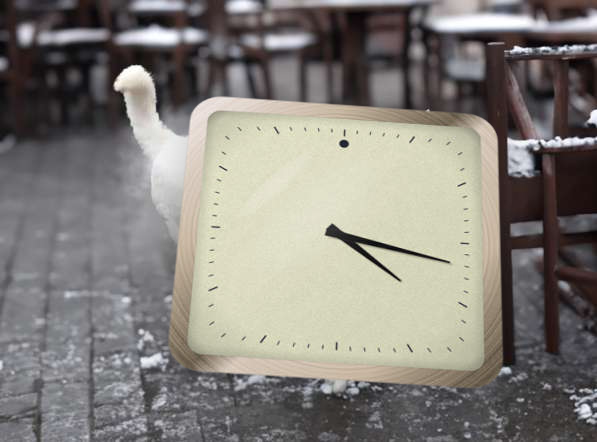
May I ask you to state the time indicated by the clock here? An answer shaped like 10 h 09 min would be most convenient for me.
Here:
4 h 17 min
